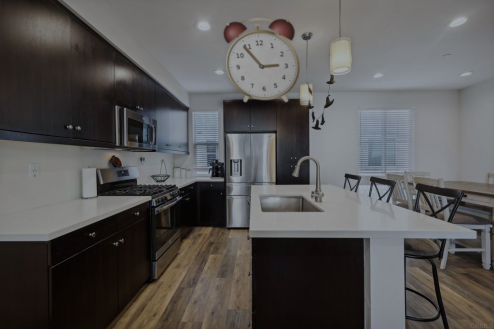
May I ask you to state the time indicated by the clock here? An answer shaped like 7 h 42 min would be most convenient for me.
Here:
2 h 54 min
